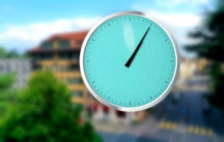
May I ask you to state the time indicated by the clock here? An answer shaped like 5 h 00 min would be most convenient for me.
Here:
1 h 05 min
